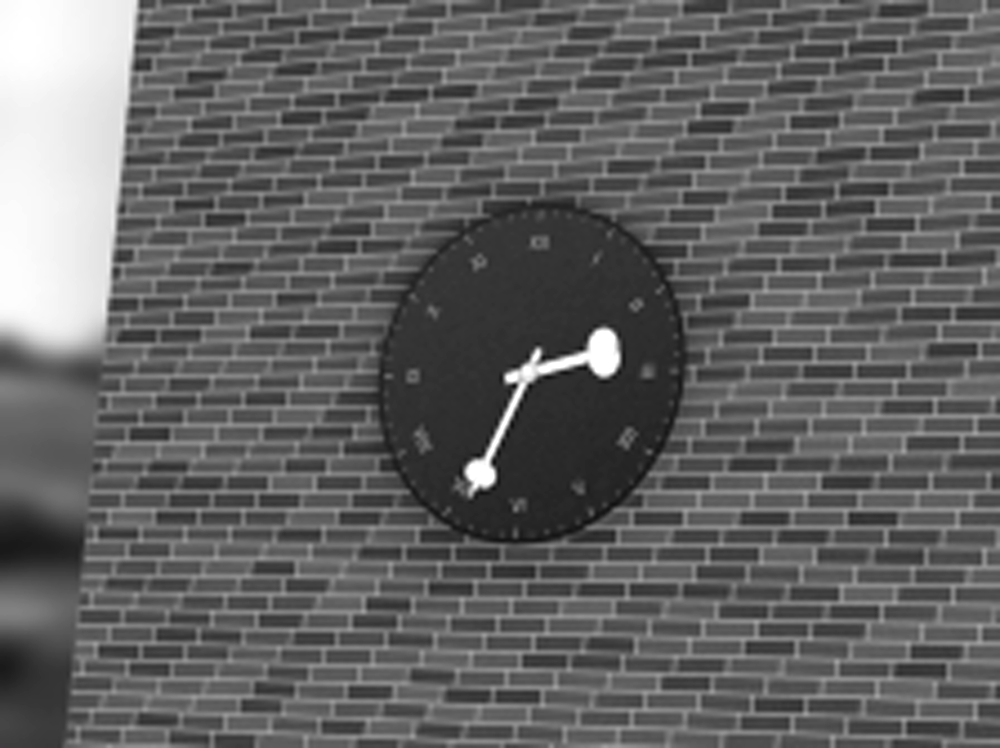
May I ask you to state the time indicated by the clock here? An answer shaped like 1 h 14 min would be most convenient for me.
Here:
2 h 34 min
